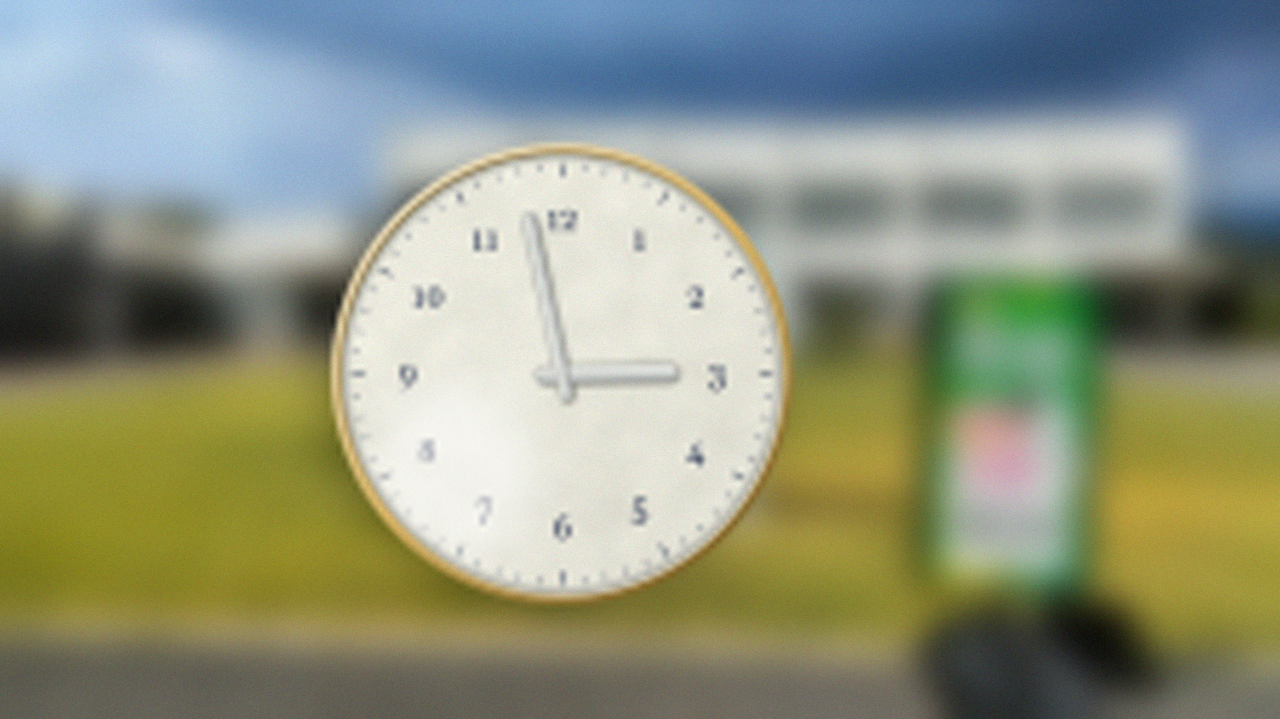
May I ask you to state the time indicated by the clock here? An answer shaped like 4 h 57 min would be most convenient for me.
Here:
2 h 58 min
